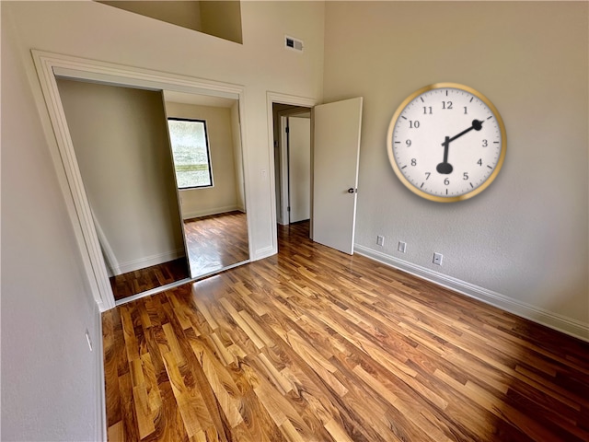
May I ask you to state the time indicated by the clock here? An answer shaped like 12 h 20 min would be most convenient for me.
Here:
6 h 10 min
